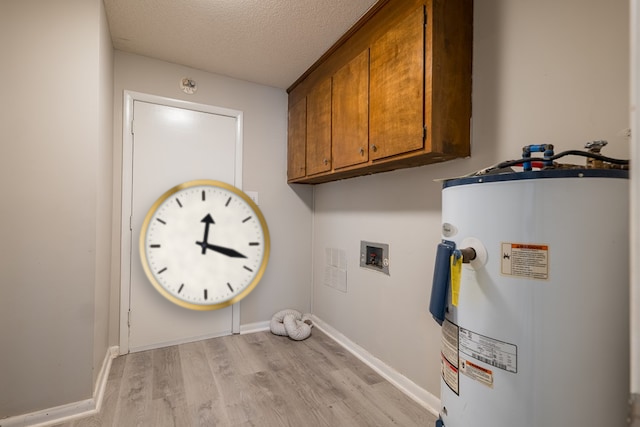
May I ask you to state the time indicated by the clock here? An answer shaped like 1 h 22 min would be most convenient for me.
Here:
12 h 18 min
